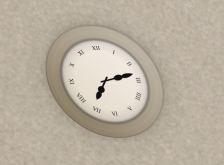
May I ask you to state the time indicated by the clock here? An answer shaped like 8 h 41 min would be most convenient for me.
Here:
7 h 13 min
